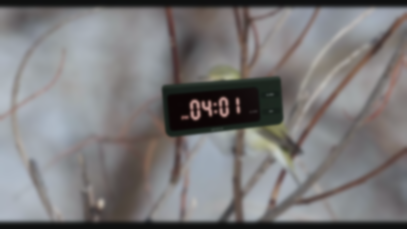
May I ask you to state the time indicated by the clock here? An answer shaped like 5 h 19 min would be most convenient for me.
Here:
4 h 01 min
